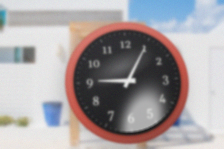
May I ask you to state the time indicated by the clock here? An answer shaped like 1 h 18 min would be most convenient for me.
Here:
9 h 05 min
